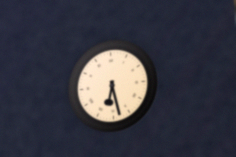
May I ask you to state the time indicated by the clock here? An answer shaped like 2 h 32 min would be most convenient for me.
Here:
6 h 28 min
